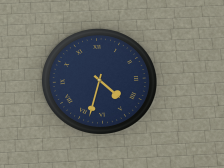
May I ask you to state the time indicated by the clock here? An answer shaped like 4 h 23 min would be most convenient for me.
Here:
4 h 33 min
